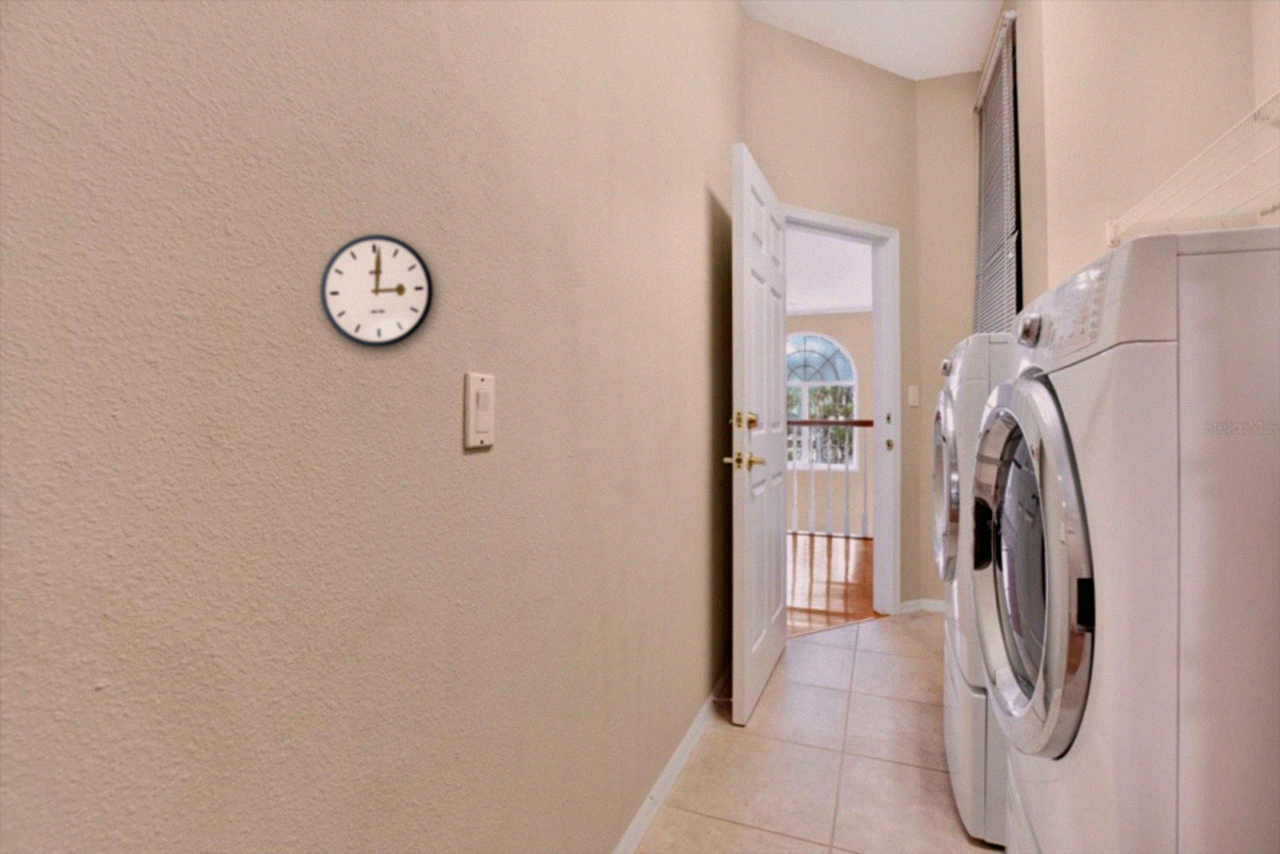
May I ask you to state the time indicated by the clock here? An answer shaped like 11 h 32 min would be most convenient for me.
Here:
3 h 01 min
